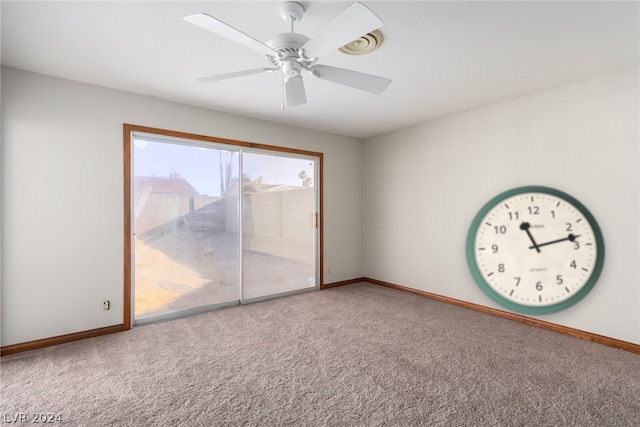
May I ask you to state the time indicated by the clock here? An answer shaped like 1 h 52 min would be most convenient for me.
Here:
11 h 13 min
